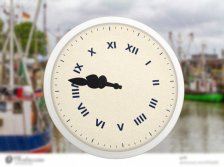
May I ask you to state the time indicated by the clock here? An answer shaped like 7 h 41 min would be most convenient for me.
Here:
8 h 42 min
